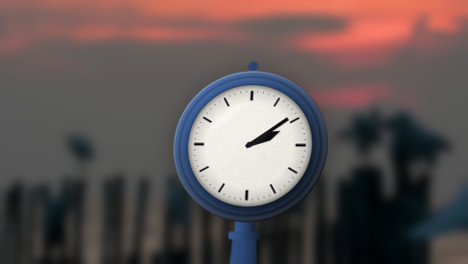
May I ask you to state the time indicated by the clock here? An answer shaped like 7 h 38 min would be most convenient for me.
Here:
2 h 09 min
